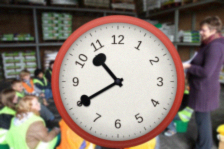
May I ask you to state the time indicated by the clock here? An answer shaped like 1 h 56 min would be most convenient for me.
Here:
10 h 40 min
